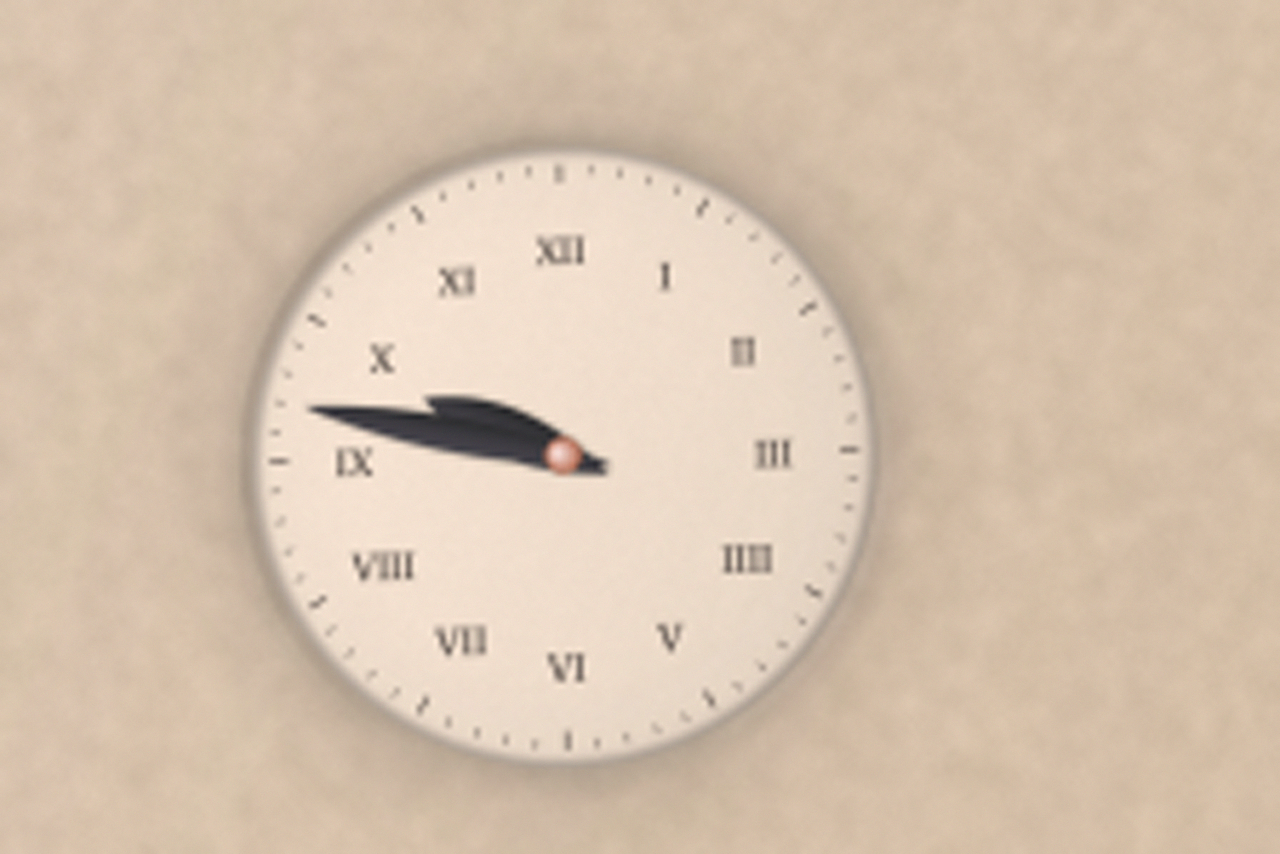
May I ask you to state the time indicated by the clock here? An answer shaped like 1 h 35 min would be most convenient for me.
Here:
9 h 47 min
